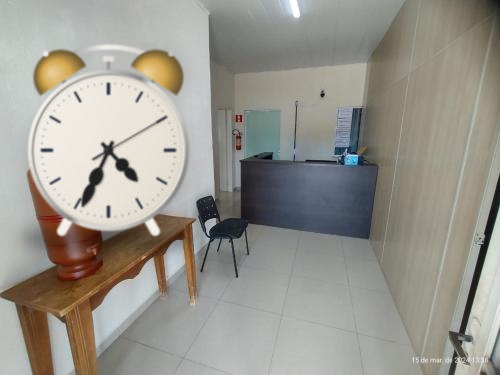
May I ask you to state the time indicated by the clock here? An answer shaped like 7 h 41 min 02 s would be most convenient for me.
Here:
4 h 34 min 10 s
